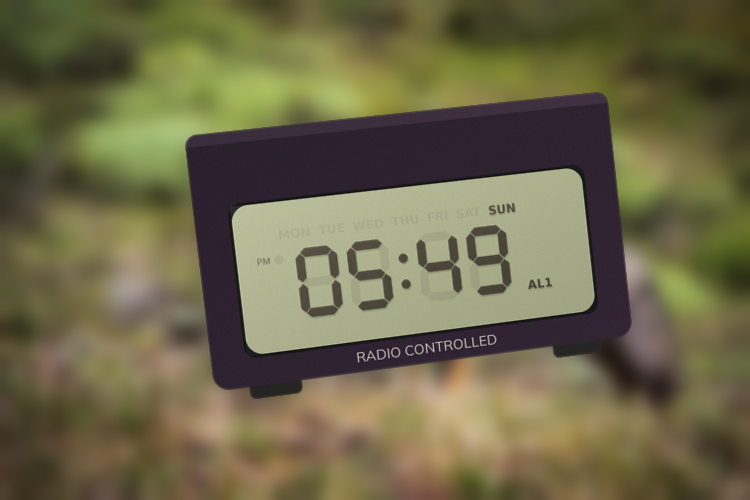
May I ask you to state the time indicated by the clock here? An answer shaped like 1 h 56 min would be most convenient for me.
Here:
5 h 49 min
